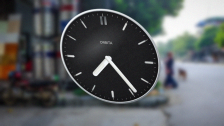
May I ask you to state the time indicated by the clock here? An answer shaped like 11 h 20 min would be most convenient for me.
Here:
7 h 24 min
